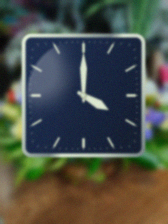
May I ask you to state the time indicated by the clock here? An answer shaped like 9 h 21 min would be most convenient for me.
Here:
4 h 00 min
